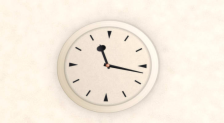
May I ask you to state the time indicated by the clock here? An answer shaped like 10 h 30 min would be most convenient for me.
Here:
11 h 17 min
